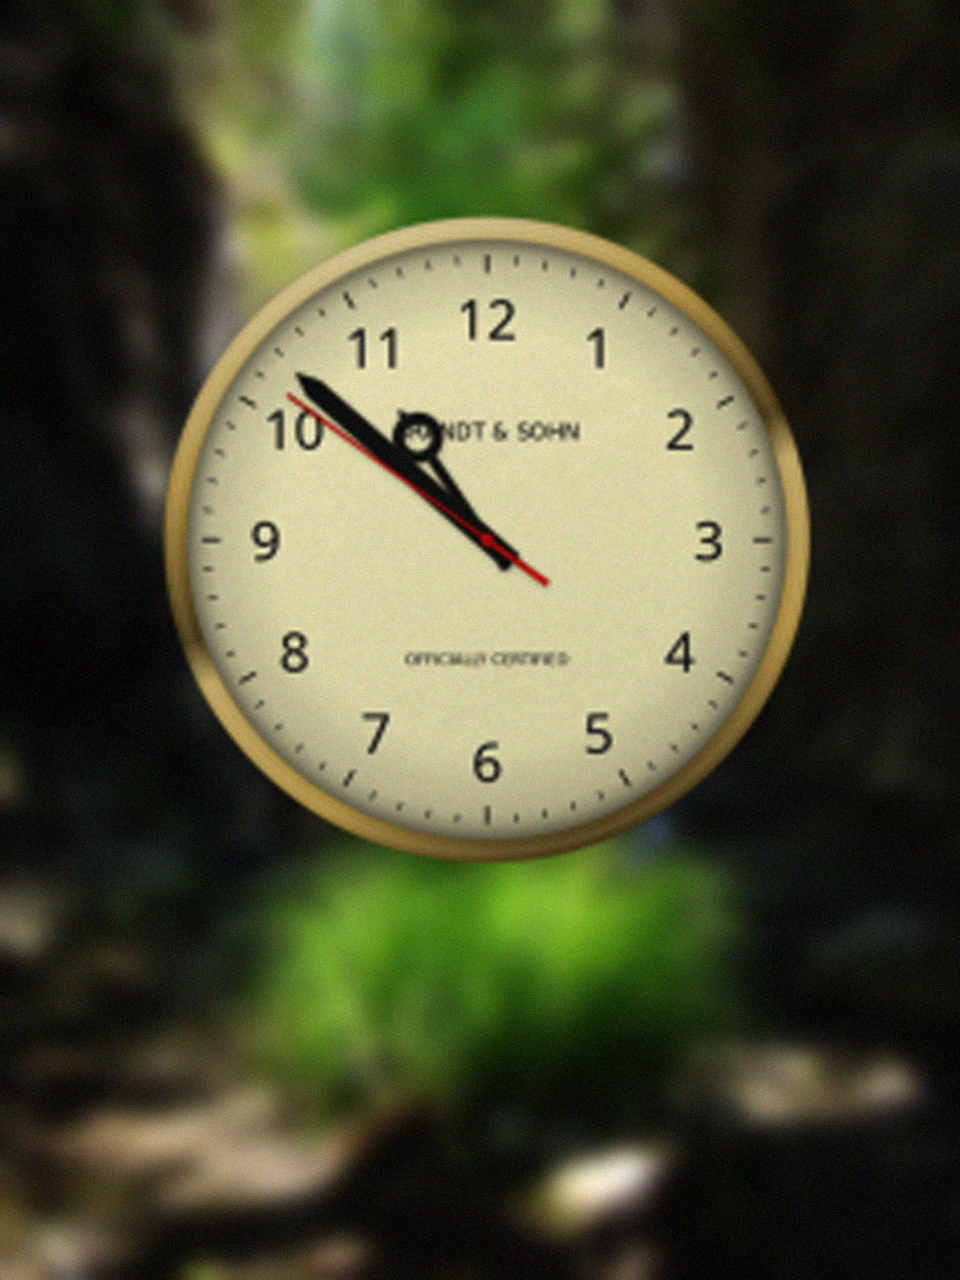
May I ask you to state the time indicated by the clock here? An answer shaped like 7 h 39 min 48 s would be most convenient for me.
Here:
10 h 51 min 51 s
